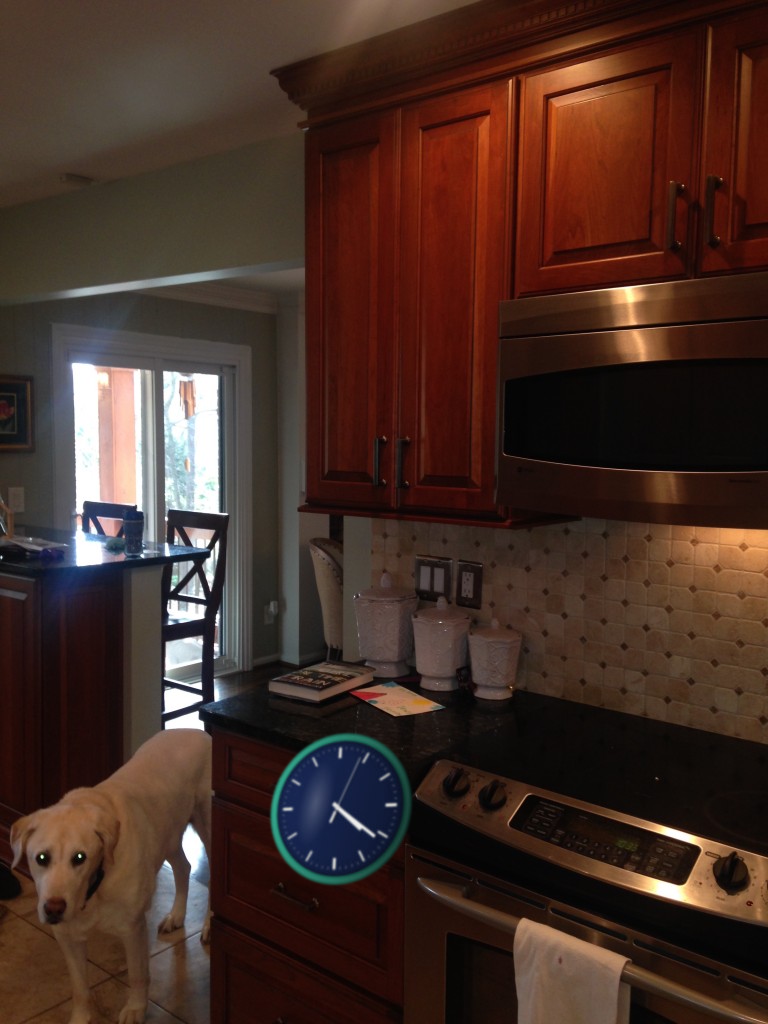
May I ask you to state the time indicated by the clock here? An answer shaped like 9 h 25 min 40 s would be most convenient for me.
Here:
4 h 21 min 04 s
